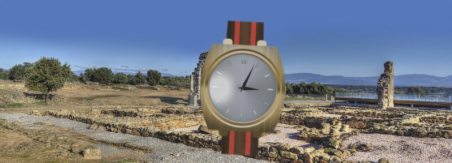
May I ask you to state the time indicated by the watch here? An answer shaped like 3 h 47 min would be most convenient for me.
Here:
3 h 04 min
